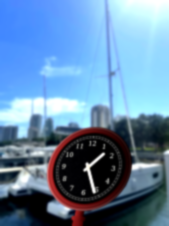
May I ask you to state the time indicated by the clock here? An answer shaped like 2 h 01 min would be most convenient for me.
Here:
1 h 26 min
